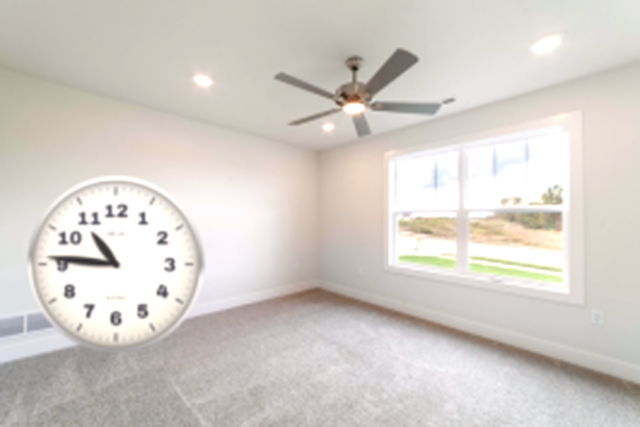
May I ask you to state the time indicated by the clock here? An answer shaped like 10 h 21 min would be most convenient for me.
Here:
10 h 46 min
